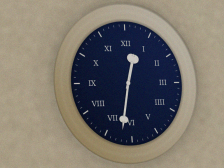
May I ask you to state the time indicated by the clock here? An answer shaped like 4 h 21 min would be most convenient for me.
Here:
12 h 32 min
